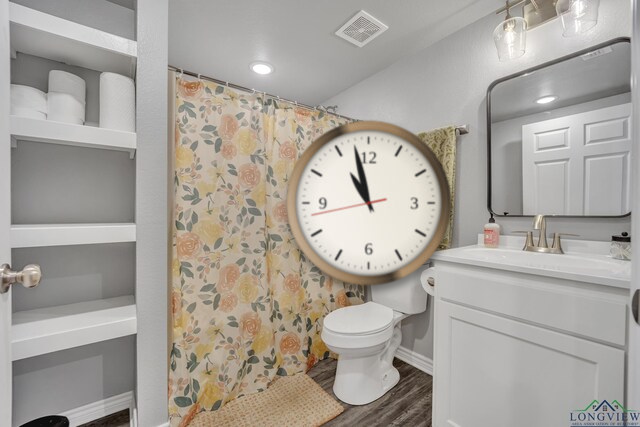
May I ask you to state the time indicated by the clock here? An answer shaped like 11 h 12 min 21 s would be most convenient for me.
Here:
10 h 57 min 43 s
